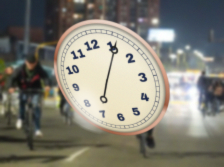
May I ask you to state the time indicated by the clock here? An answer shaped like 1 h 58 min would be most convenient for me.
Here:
7 h 06 min
